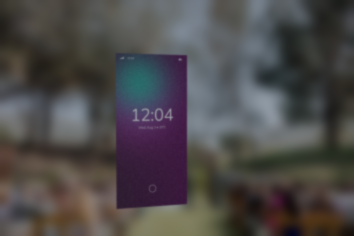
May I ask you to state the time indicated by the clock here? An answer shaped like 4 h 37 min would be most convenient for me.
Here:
12 h 04 min
